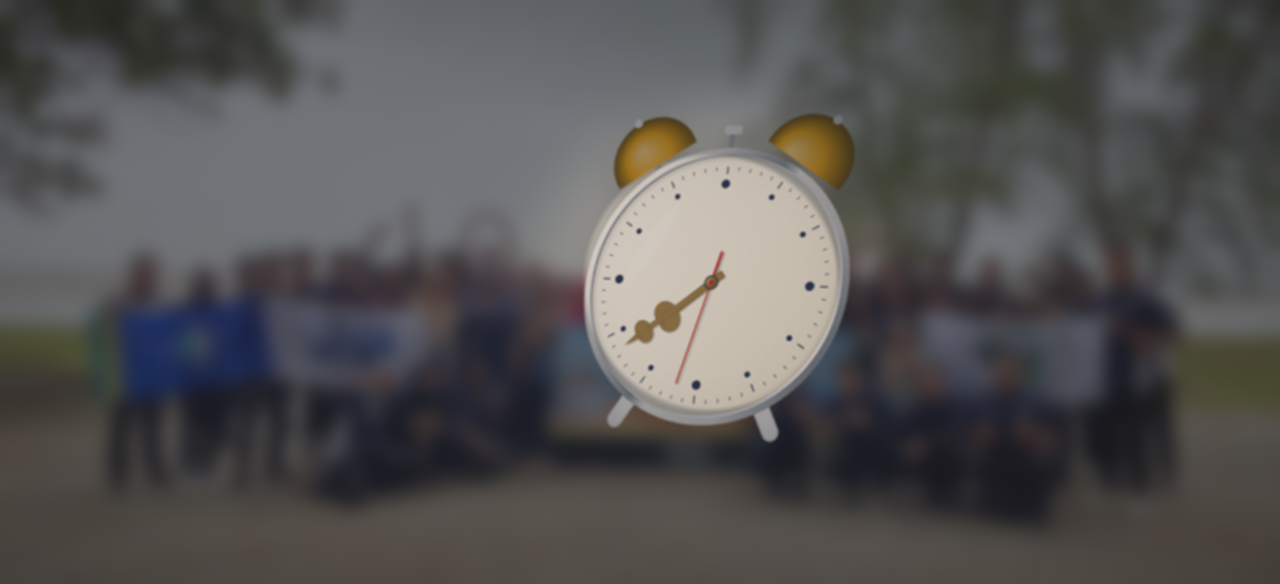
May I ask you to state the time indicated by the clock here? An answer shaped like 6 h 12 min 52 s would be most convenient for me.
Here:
7 h 38 min 32 s
